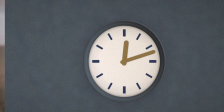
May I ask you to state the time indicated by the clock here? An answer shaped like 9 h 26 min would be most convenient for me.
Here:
12 h 12 min
